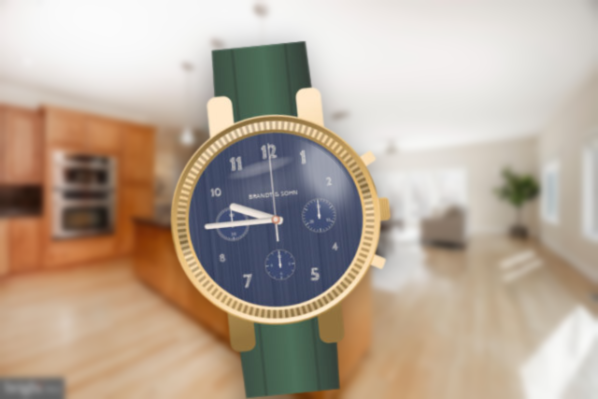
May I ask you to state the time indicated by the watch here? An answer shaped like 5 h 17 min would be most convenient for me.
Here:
9 h 45 min
